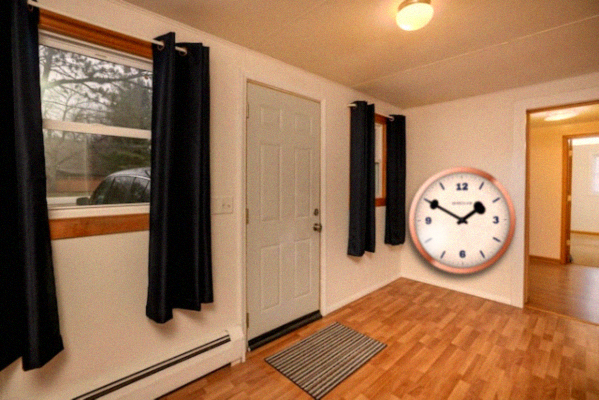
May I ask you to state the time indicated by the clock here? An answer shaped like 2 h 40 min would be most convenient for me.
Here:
1 h 50 min
